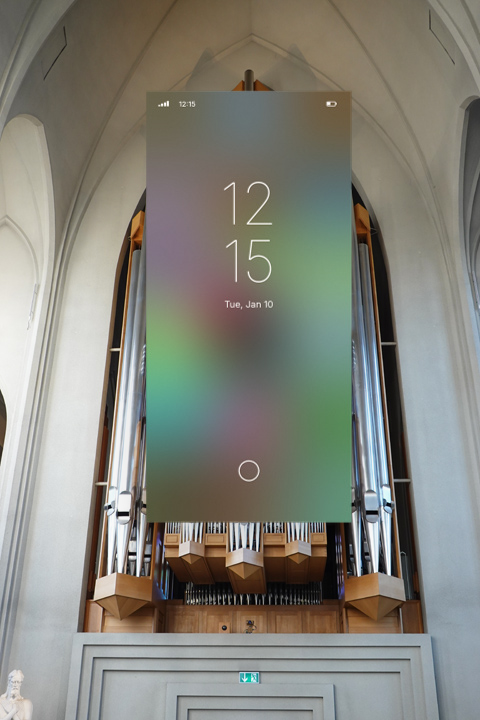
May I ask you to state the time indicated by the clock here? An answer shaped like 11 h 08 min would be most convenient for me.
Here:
12 h 15 min
